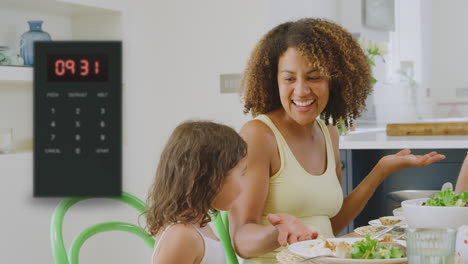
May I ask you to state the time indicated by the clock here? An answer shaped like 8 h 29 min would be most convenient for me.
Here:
9 h 31 min
